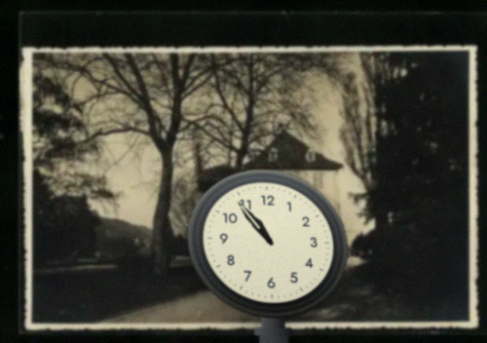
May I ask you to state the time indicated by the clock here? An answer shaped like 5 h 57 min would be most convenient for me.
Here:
10 h 54 min
